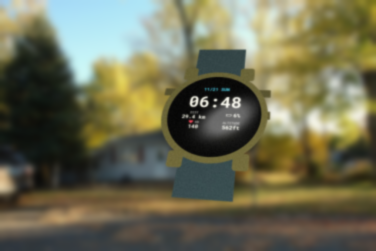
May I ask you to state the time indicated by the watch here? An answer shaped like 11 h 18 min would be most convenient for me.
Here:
6 h 48 min
